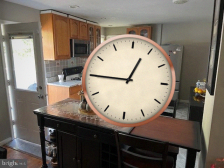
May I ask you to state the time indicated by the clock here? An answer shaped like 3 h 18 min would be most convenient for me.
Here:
12 h 45 min
